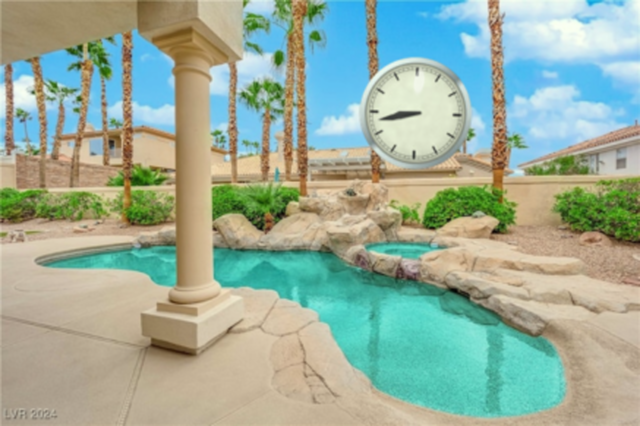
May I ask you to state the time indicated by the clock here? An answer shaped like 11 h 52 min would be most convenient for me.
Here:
8 h 43 min
